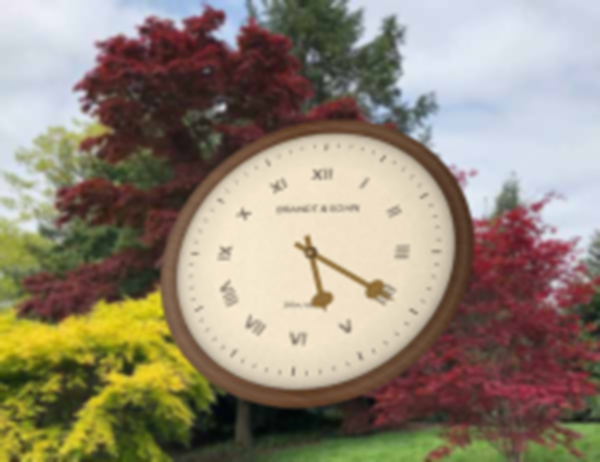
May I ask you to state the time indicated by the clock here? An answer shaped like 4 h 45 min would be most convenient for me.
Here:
5 h 20 min
